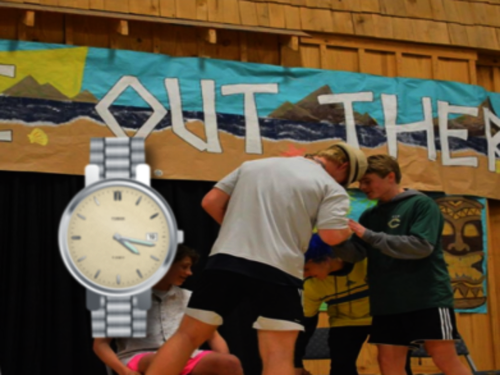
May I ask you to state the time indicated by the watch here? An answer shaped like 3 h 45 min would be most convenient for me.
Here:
4 h 17 min
